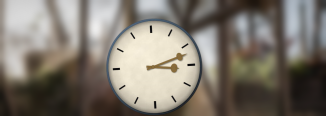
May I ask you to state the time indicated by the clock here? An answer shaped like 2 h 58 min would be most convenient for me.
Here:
3 h 12 min
